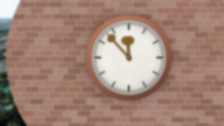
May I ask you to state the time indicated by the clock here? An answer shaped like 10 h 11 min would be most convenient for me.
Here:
11 h 53 min
